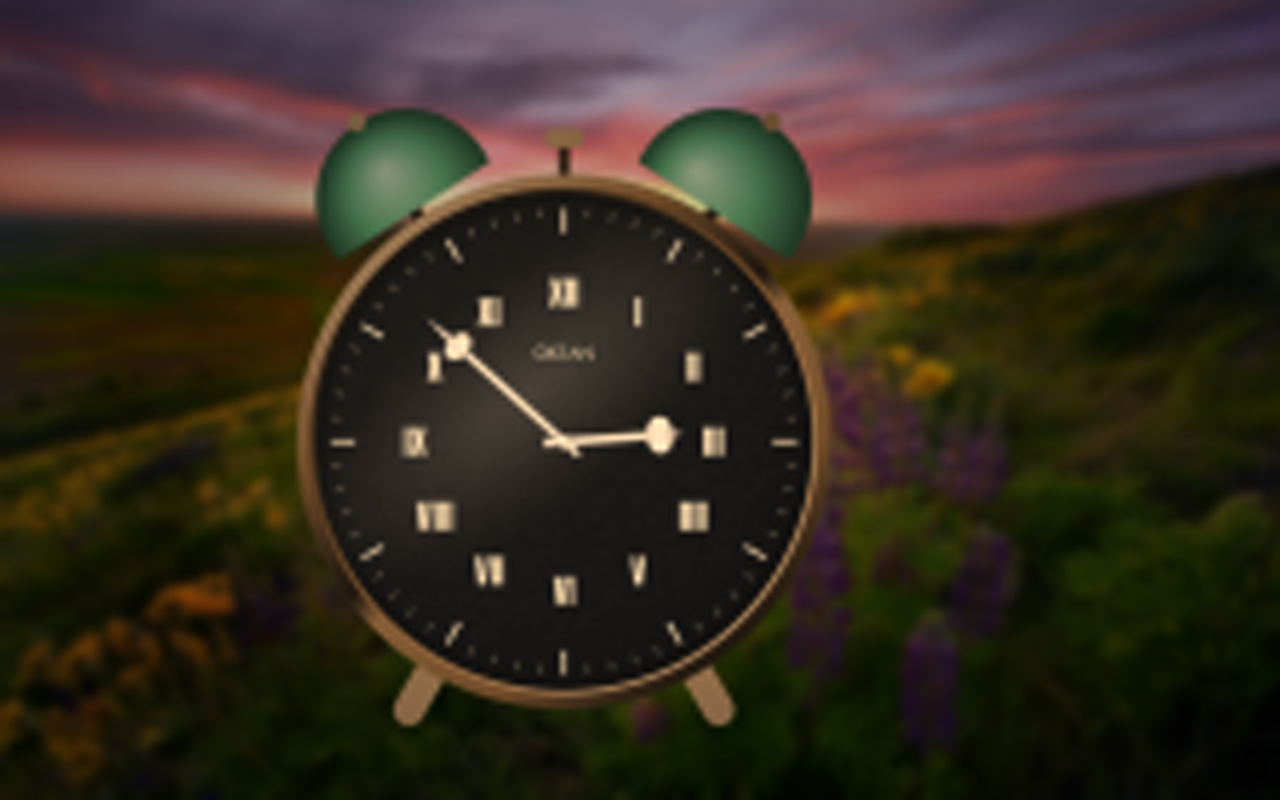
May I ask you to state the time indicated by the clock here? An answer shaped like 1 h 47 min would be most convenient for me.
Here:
2 h 52 min
